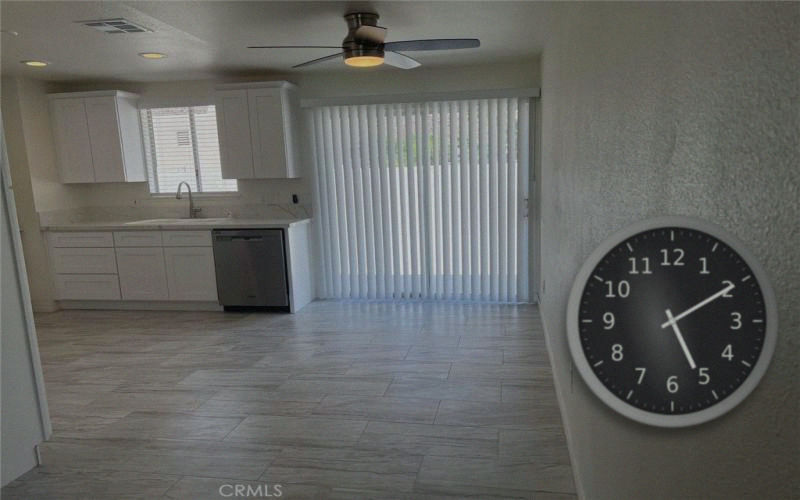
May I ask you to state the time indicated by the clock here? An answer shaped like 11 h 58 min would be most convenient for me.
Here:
5 h 10 min
